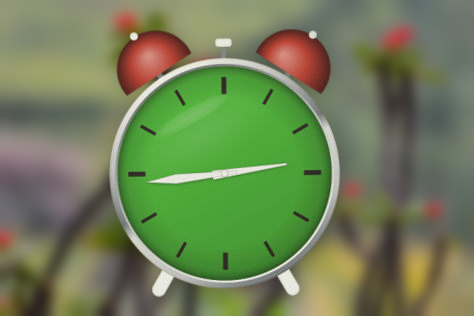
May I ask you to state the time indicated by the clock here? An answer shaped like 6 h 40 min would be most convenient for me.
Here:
2 h 44 min
